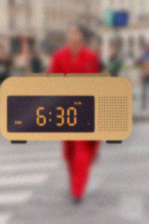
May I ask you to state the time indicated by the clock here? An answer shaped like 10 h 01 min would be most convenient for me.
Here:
6 h 30 min
